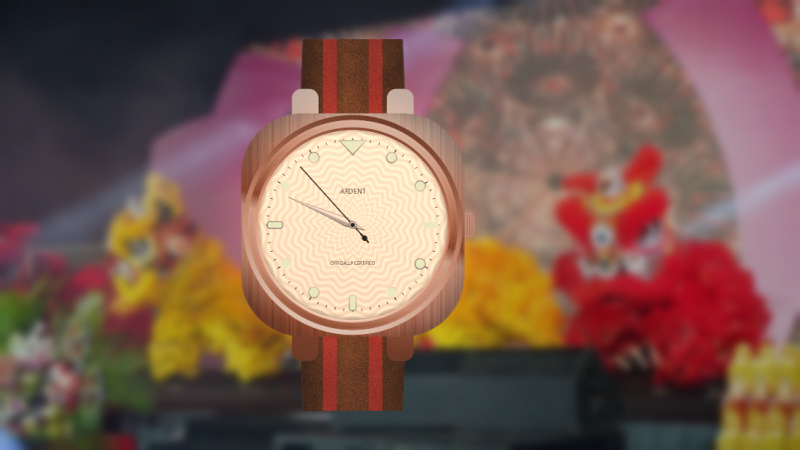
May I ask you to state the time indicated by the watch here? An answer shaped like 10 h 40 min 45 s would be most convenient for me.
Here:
9 h 48 min 53 s
